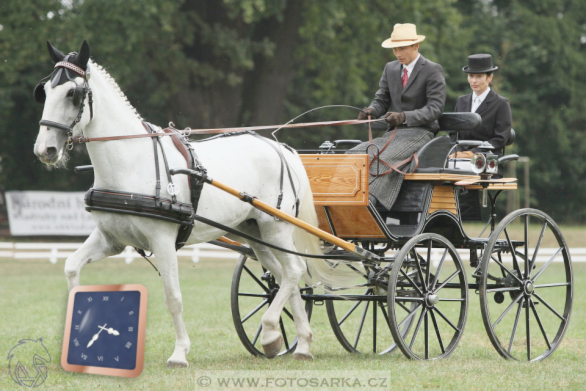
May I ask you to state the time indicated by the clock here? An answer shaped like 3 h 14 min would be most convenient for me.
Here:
3 h 36 min
